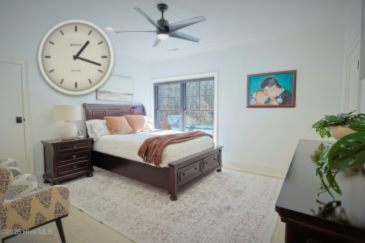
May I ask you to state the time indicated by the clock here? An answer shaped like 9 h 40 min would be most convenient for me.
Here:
1 h 18 min
